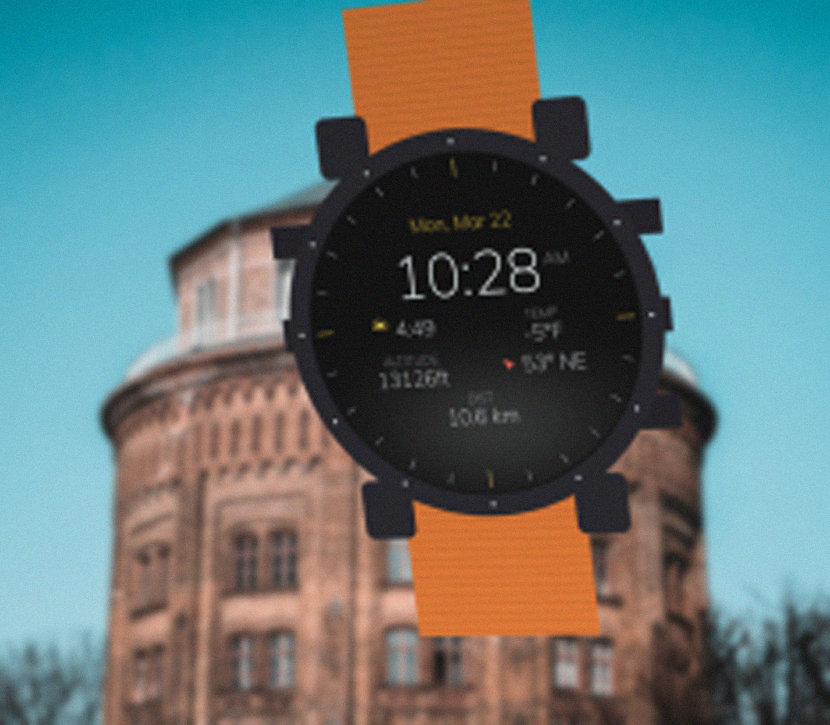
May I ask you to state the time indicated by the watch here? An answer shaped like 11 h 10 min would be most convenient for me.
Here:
10 h 28 min
